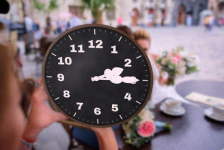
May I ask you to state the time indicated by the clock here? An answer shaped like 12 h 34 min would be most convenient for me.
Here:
2 h 15 min
